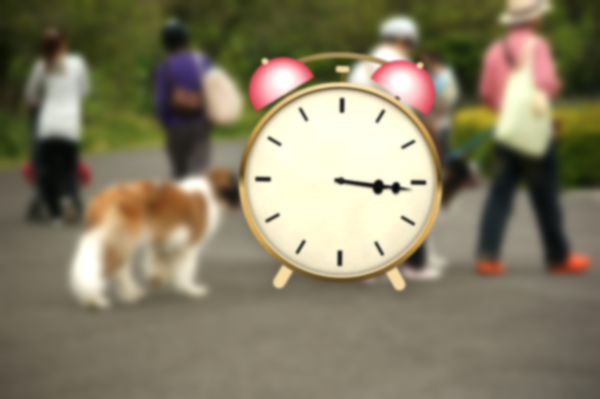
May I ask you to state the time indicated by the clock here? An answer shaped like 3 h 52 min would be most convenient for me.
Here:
3 h 16 min
